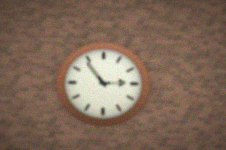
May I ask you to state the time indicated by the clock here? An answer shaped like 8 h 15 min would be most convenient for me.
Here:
2 h 54 min
